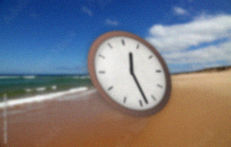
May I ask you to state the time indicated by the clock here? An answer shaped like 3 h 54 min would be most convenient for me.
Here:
12 h 28 min
